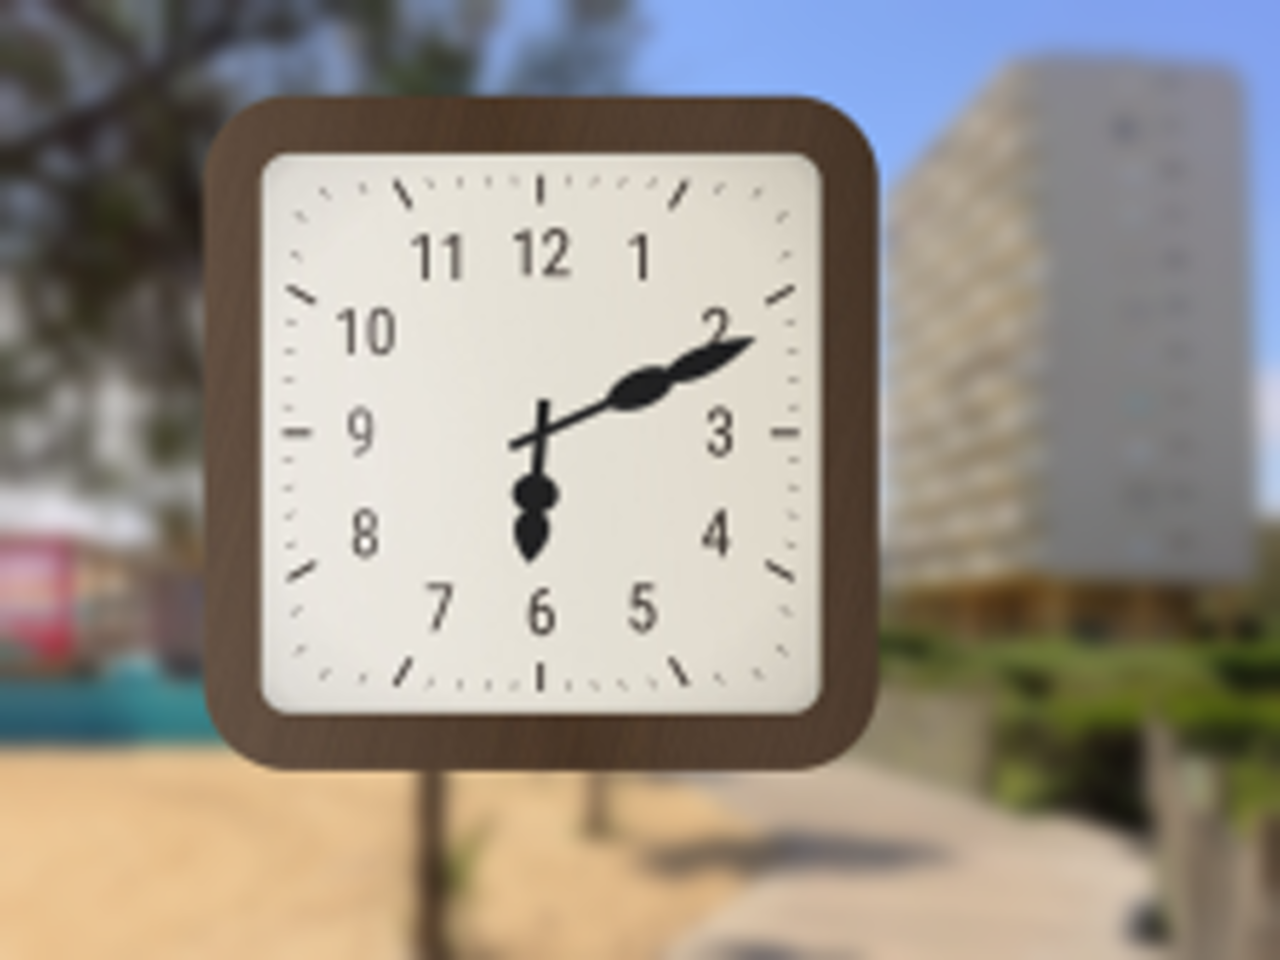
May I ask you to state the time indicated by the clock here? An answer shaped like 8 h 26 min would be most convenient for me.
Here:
6 h 11 min
